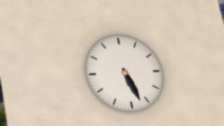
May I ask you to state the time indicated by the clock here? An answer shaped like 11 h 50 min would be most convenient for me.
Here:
5 h 27 min
